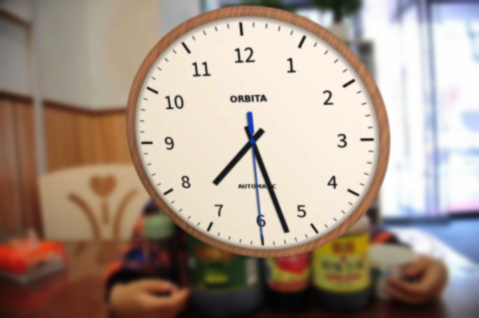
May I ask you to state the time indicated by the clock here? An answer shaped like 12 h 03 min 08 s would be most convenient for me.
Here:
7 h 27 min 30 s
